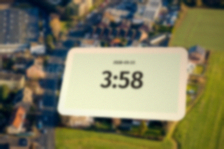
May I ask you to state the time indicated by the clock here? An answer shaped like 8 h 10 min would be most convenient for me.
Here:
3 h 58 min
